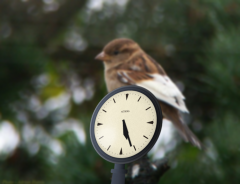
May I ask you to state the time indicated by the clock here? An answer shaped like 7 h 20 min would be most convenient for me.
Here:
5 h 26 min
